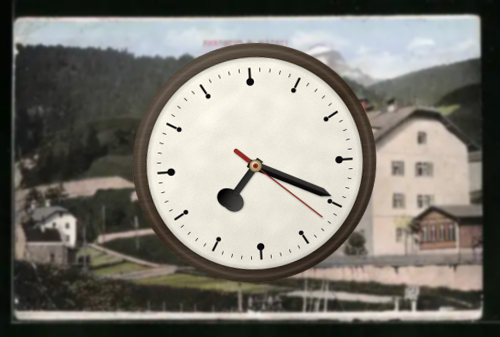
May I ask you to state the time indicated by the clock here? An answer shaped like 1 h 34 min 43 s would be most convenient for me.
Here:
7 h 19 min 22 s
